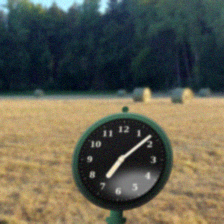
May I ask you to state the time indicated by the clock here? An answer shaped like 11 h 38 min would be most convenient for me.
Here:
7 h 08 min
